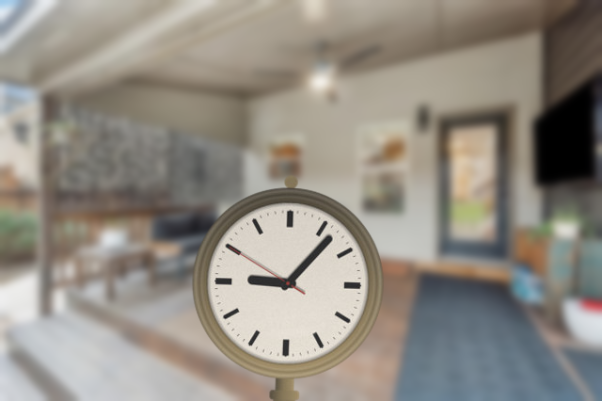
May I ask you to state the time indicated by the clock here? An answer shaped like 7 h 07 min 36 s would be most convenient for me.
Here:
9 h 06 min 50 s
